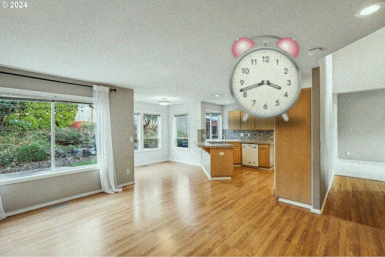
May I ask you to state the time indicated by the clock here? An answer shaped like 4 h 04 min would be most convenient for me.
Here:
3 h 42 min
